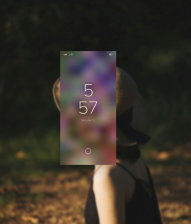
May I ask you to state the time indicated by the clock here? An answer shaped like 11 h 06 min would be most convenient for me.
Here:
5 h 57 min
